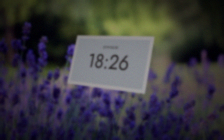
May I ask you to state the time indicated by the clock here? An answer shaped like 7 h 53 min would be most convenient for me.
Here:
18 h 26 min
